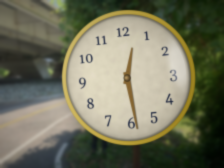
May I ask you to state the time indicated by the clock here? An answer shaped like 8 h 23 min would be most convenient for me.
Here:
12 h 29 min
